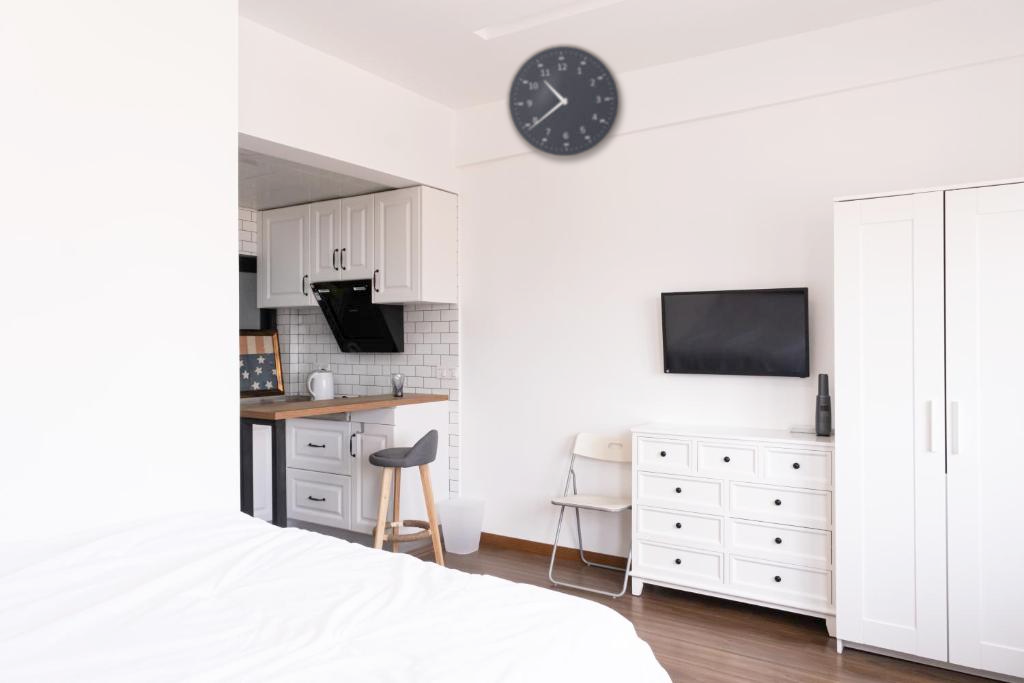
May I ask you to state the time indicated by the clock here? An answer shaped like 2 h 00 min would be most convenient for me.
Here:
10 h 39 min
